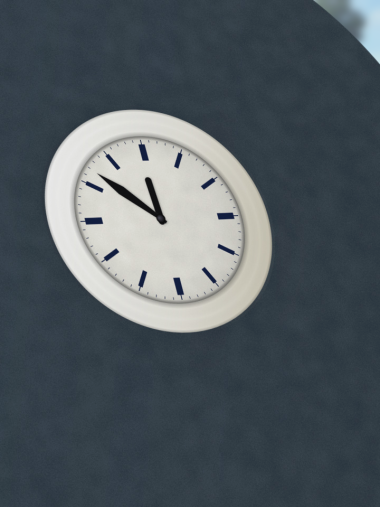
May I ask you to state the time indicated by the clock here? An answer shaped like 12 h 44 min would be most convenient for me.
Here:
11 h 52 min
